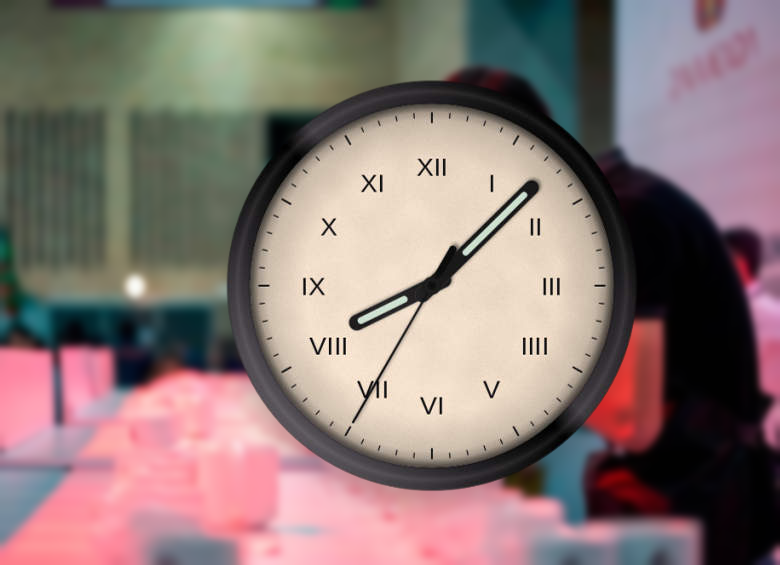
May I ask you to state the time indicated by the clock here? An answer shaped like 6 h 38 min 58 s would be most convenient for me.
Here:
8 h 07 min 35 s
